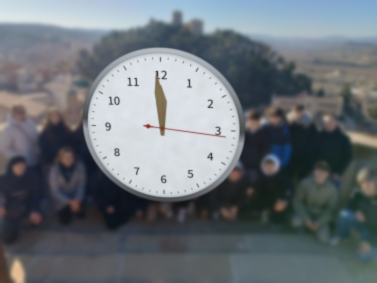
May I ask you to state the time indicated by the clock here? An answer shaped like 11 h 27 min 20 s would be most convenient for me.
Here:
11 h 59 min 16 s
